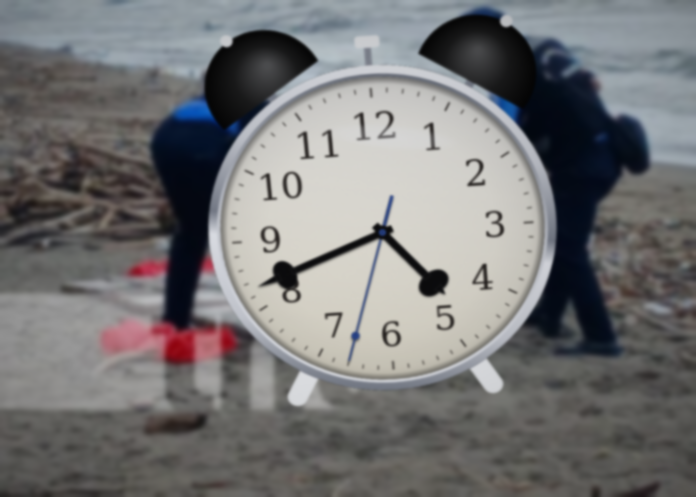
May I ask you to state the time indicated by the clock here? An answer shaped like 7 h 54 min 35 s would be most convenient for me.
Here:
4 h 41 min 33 s
